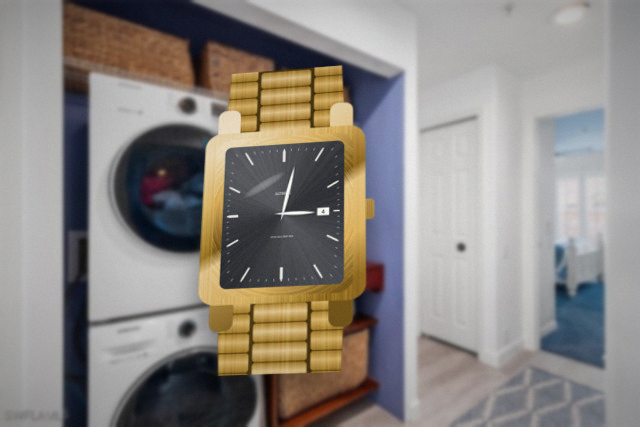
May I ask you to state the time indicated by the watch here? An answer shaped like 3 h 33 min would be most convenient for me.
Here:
3 h 02 min
